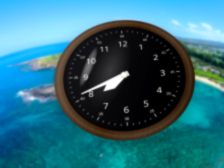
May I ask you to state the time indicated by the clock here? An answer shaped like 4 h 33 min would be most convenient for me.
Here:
7 h 41 min
